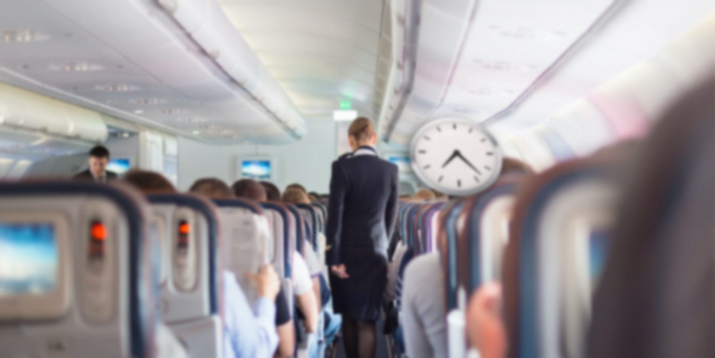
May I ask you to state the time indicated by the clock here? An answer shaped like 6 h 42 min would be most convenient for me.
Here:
7 h 23 min
